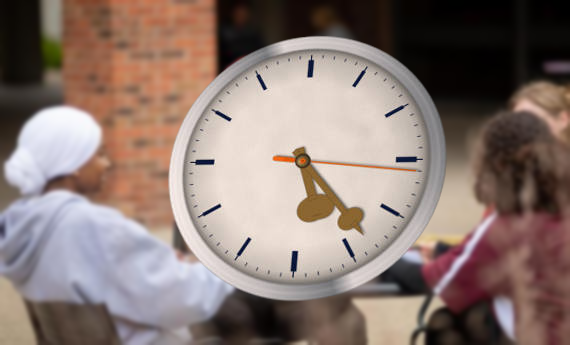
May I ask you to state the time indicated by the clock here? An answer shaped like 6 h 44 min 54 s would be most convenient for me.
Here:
5 h 23 min 16 s
